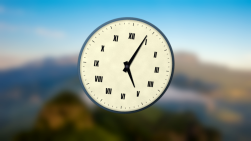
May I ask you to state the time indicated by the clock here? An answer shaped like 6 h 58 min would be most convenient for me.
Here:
5 h 04 min
